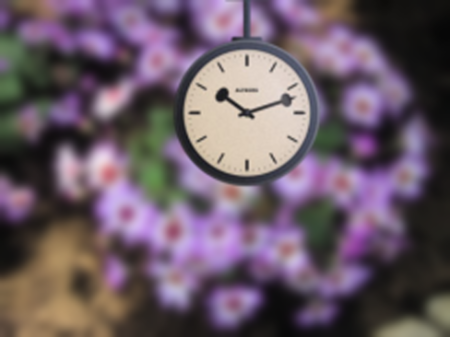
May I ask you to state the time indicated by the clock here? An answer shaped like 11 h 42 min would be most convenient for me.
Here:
10 h 12 min
